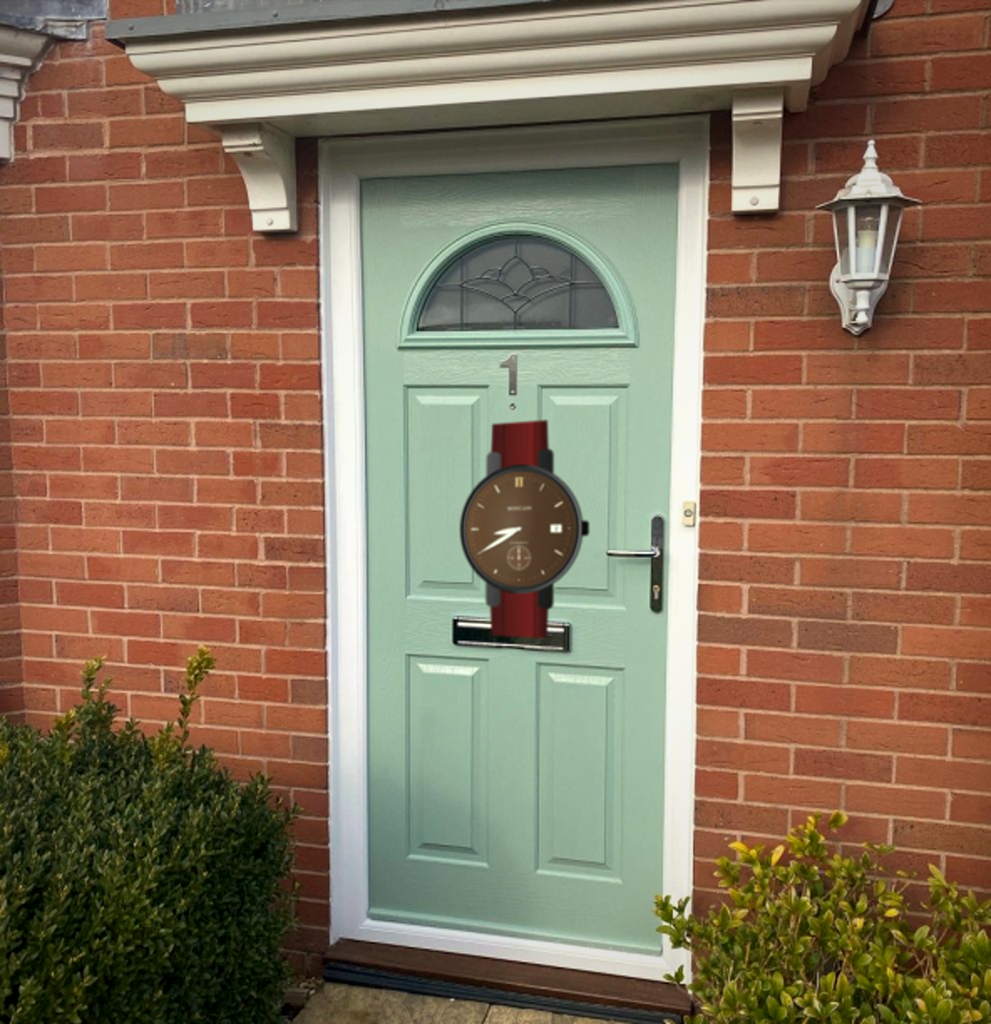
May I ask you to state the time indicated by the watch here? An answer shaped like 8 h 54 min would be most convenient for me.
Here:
8 h 40 min
